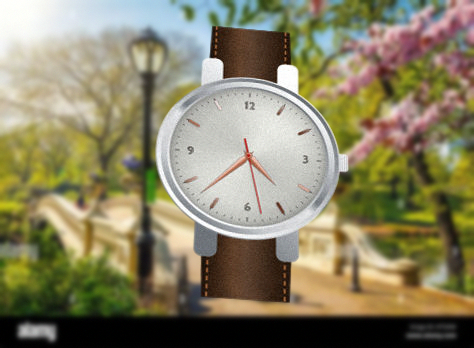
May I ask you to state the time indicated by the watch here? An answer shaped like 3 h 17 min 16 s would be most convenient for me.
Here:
4 h 37 min 28 s
